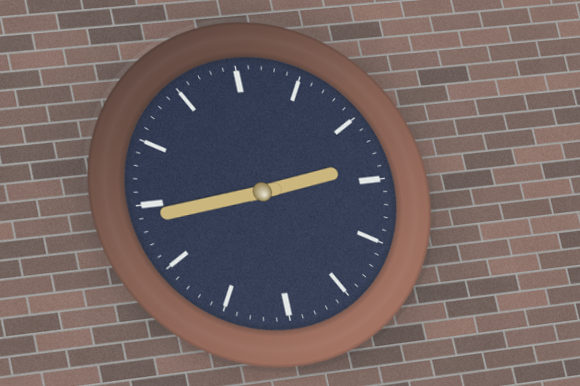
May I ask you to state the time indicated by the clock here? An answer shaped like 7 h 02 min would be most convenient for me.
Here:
2 h 44 min
